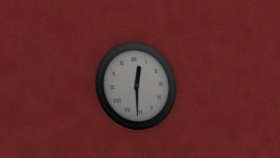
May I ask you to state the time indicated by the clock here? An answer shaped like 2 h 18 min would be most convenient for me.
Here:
12 h 31 min
